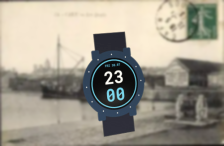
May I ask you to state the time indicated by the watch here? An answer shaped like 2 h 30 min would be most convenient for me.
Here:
23 h 00 min
